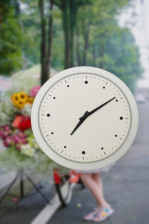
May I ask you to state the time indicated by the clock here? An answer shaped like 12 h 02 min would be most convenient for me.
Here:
7 h 09 min
